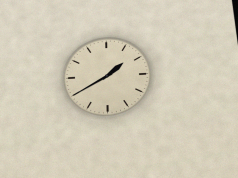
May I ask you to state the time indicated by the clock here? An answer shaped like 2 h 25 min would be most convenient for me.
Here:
1 h 40 min
